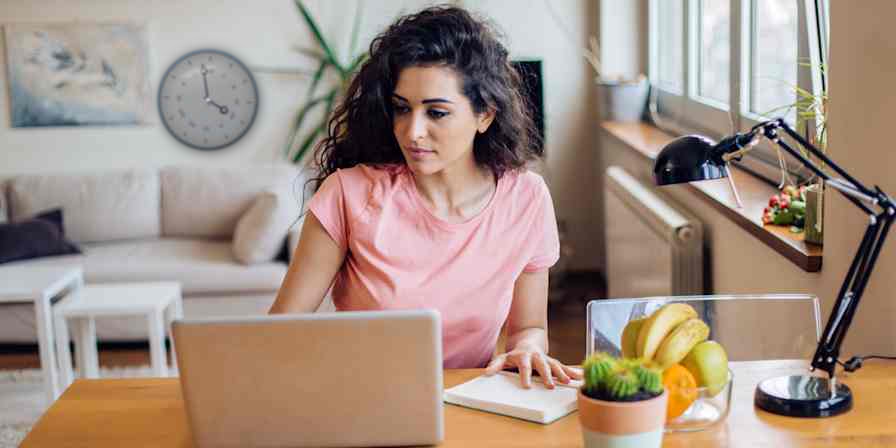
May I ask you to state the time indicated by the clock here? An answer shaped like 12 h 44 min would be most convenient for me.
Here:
3 h 58 min
